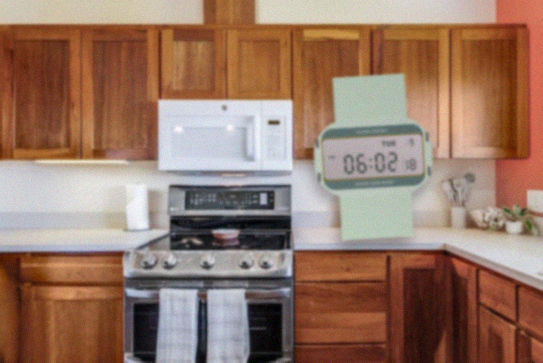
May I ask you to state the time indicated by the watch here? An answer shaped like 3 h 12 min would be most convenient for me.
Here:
6 h 02 min
